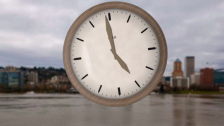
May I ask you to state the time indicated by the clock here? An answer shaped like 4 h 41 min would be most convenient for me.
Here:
4 h 59 min
